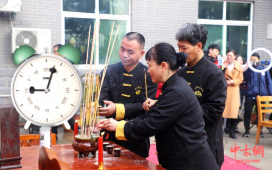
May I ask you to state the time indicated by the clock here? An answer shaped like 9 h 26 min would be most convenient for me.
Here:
9 h 03 min
